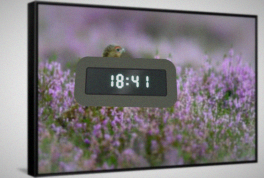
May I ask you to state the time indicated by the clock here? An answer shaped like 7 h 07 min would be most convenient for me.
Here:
18 h 41 min
